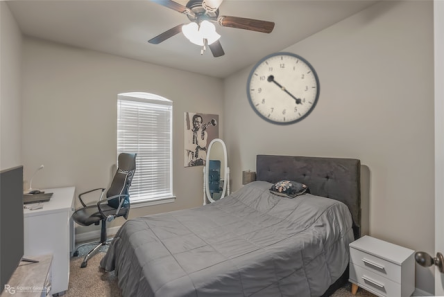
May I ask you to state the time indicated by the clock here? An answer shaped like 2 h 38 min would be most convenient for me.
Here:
10 h 22 min
